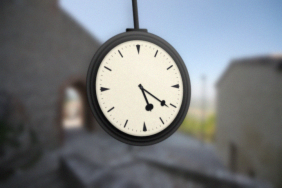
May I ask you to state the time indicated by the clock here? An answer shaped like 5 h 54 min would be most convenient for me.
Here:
5 h 21 min
